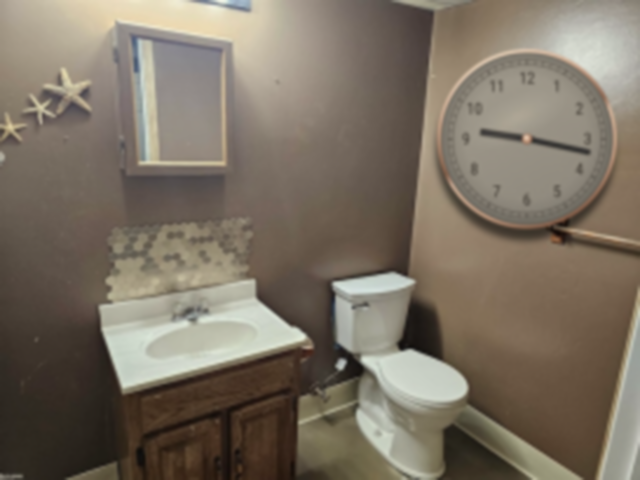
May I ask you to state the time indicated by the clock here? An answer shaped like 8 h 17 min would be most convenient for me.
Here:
9 h 17 min
